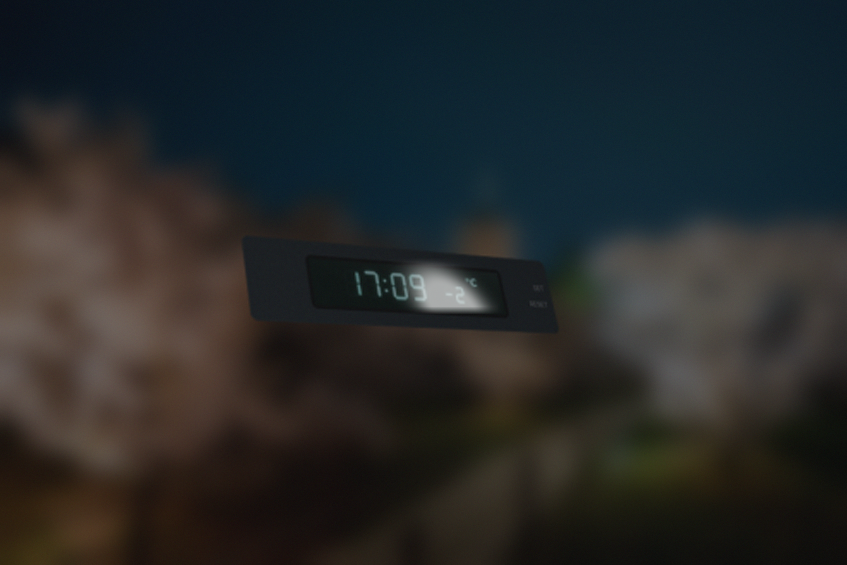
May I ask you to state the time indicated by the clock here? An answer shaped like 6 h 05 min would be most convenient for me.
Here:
17 h 09 min
